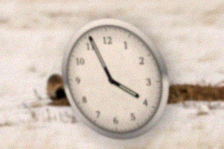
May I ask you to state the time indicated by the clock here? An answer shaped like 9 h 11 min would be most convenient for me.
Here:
3 h 56 min
